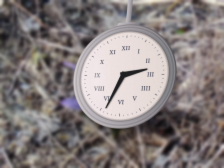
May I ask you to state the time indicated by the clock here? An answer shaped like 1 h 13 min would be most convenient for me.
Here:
2 h 34 min
